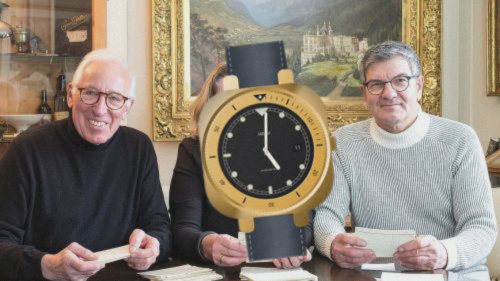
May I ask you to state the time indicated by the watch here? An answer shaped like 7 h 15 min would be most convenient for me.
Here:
5 h 01 min
